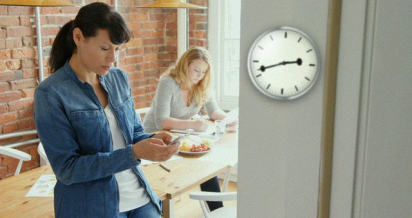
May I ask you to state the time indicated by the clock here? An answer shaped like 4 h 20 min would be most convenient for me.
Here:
2 h 42 min
